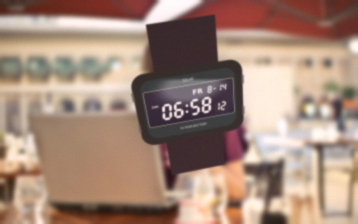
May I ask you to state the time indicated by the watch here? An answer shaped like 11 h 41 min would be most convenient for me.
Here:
6 h 58 min
